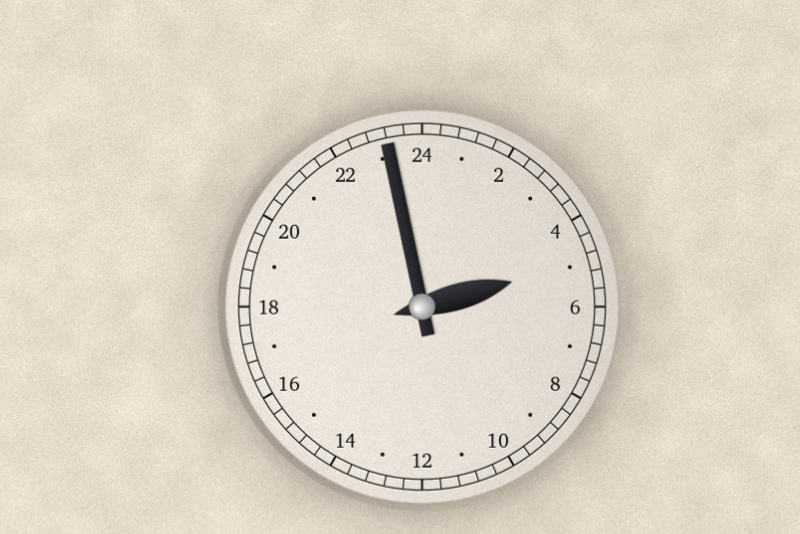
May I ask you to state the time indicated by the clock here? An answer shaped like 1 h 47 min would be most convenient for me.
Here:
4 h 58 min
